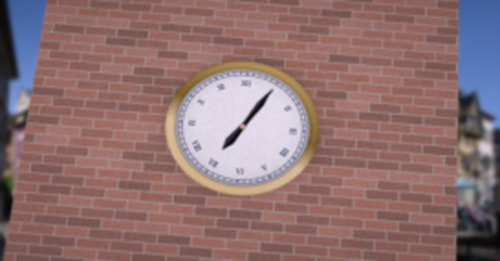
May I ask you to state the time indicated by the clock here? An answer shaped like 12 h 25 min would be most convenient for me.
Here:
7 h 05 min
